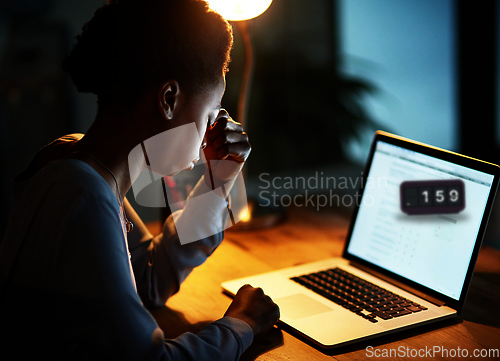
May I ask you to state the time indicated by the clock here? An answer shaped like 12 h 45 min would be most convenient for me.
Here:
1 h 59 min
